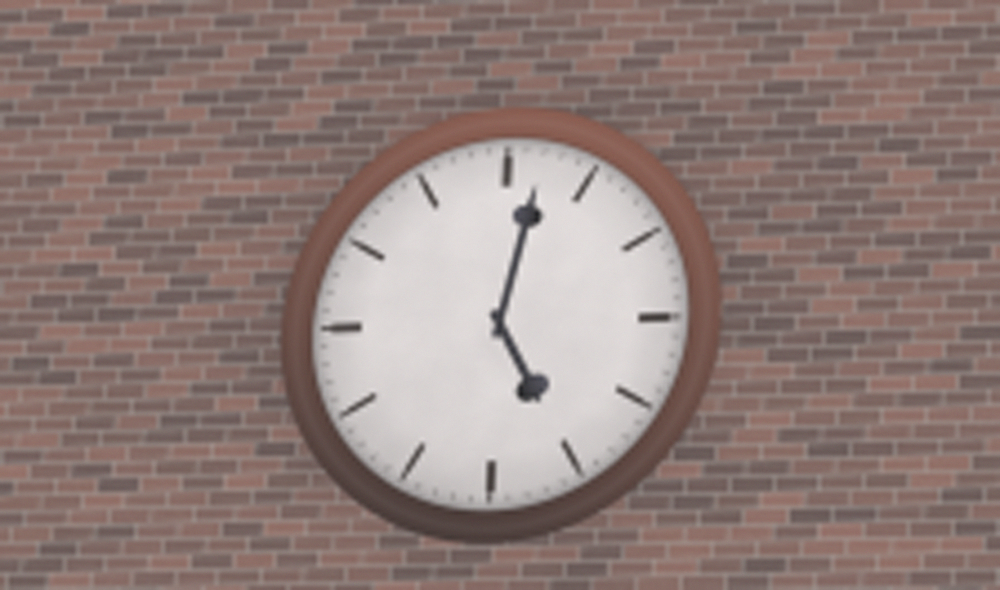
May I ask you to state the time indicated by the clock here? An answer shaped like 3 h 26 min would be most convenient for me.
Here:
5 h 02 min
